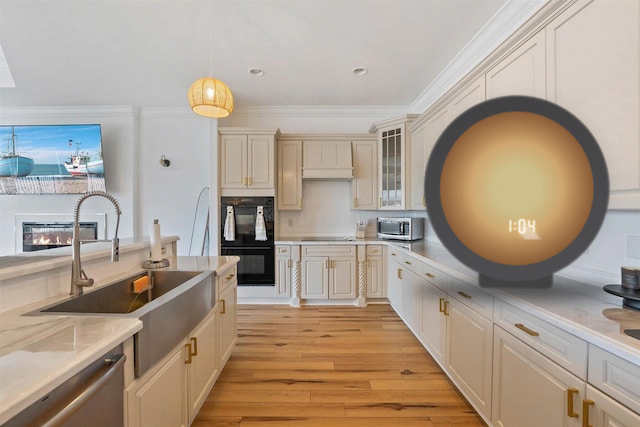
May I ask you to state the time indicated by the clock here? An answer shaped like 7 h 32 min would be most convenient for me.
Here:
1 h 04 min
